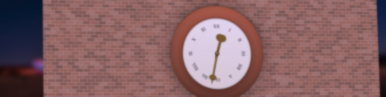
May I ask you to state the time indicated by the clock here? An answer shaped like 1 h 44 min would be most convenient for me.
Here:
12 h 32 min
